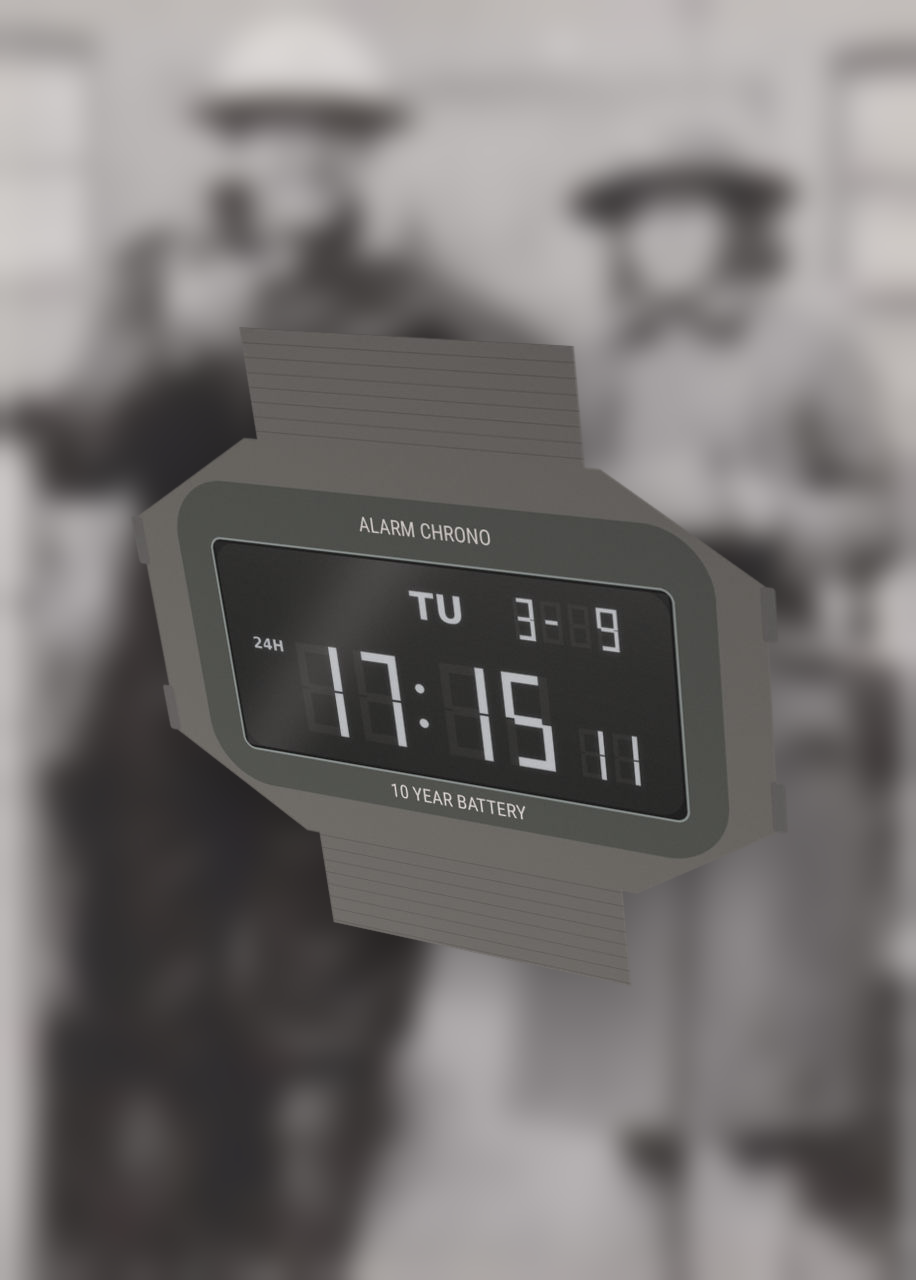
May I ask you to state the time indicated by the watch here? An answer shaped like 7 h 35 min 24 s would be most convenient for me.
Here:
17 h 15 min 11 s
